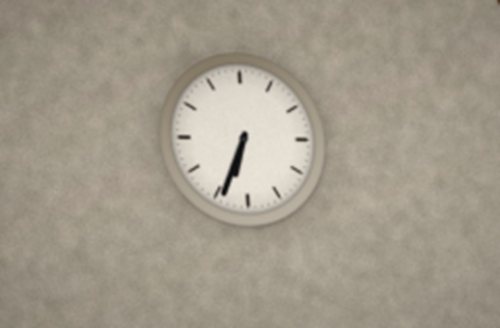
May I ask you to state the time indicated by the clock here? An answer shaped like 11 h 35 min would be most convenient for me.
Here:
6 h 34 min
